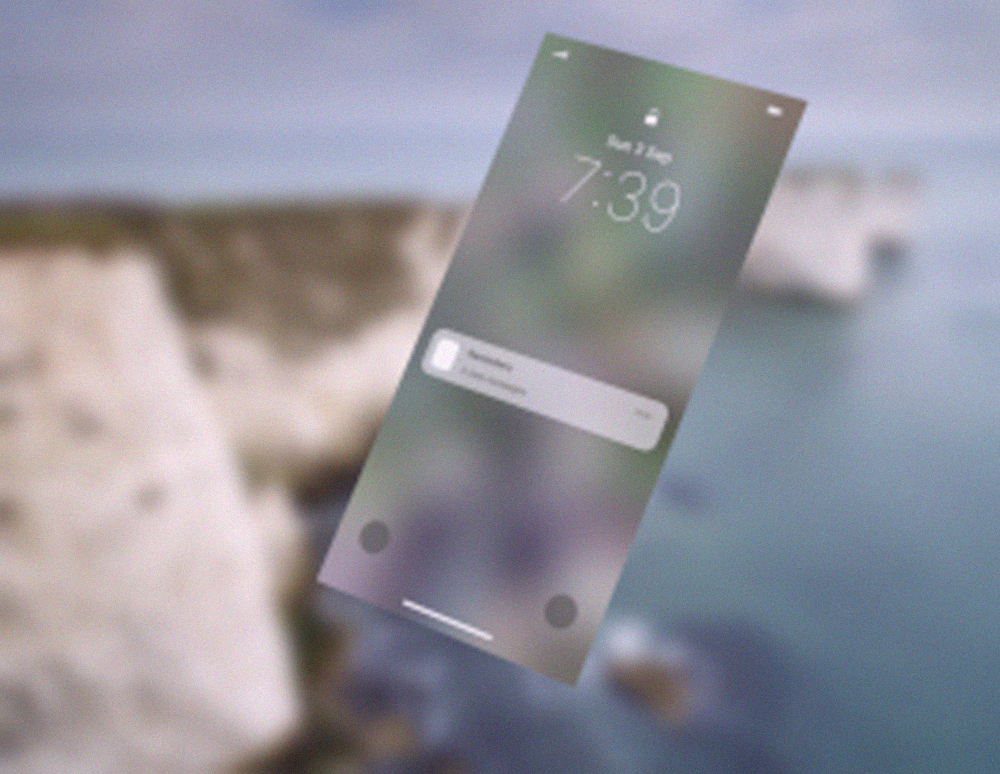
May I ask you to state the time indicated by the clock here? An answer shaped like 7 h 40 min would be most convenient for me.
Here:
7 h 39 min
